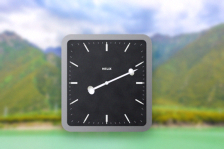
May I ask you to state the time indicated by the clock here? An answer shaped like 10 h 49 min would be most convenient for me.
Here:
8 h 11 min
